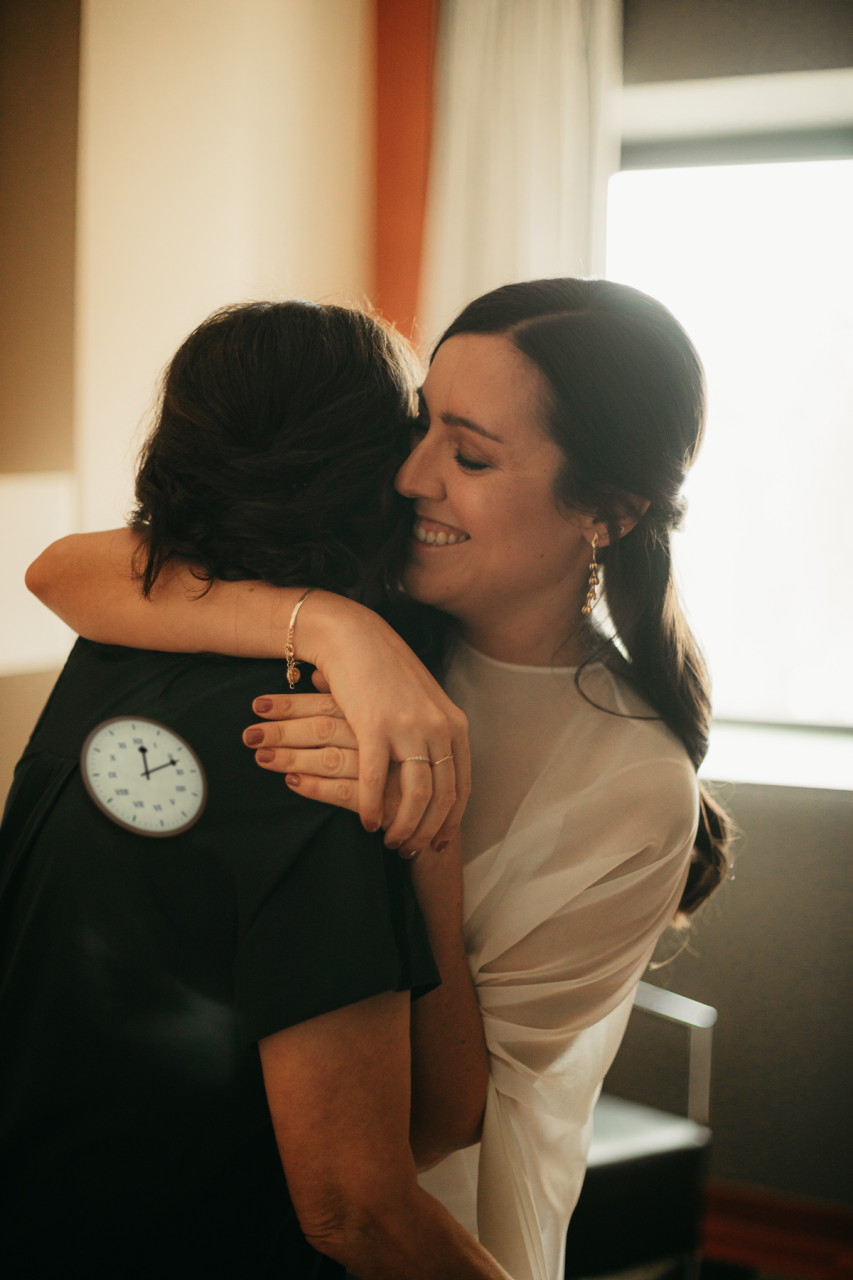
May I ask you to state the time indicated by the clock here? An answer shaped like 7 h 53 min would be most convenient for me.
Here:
12 h 12 min
